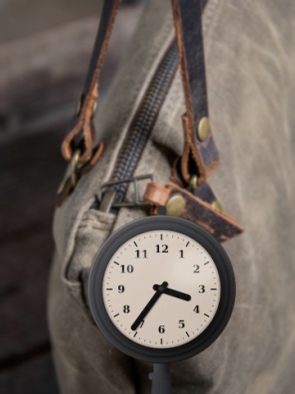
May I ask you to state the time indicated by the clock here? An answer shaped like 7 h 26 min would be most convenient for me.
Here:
3 h 36 min
